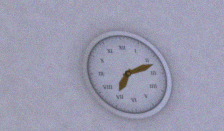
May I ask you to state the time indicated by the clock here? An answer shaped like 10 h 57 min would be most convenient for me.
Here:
7 h 12 min
